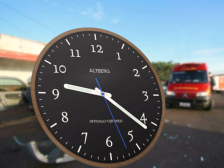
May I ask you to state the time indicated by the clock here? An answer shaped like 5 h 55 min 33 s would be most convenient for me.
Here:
9 h 21 min 27 s
